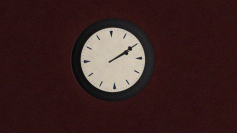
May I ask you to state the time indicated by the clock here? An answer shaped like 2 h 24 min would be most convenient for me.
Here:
2 h 10 min
